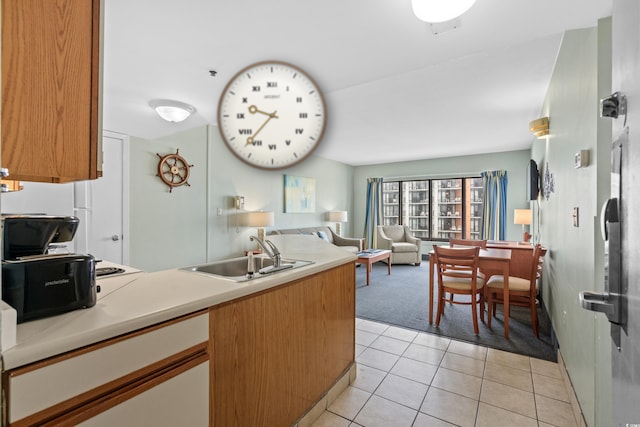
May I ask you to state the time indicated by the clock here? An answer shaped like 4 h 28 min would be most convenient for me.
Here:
9 h 37 min
